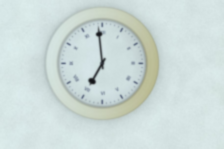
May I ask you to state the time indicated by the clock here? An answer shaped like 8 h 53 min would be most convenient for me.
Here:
6 h 59 min
